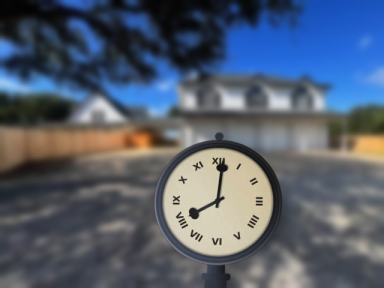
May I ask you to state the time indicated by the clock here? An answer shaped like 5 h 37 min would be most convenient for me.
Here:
8 h 01 min
